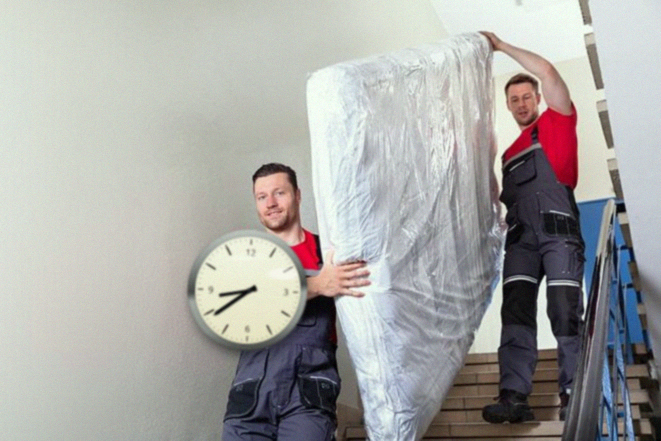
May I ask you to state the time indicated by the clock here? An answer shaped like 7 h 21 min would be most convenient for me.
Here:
8 h 39 min
